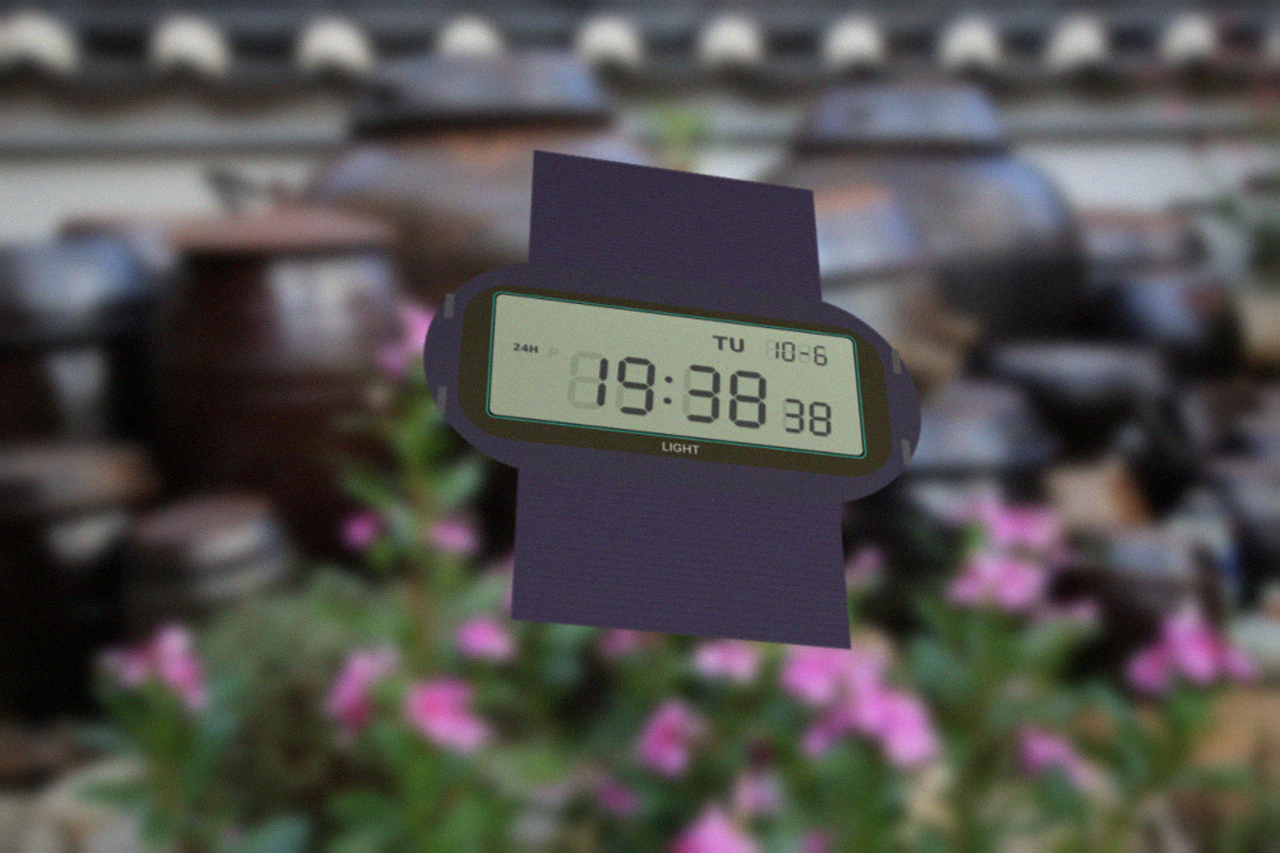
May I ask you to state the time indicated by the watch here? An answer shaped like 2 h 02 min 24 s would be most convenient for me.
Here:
19 h 38 min 38 s
